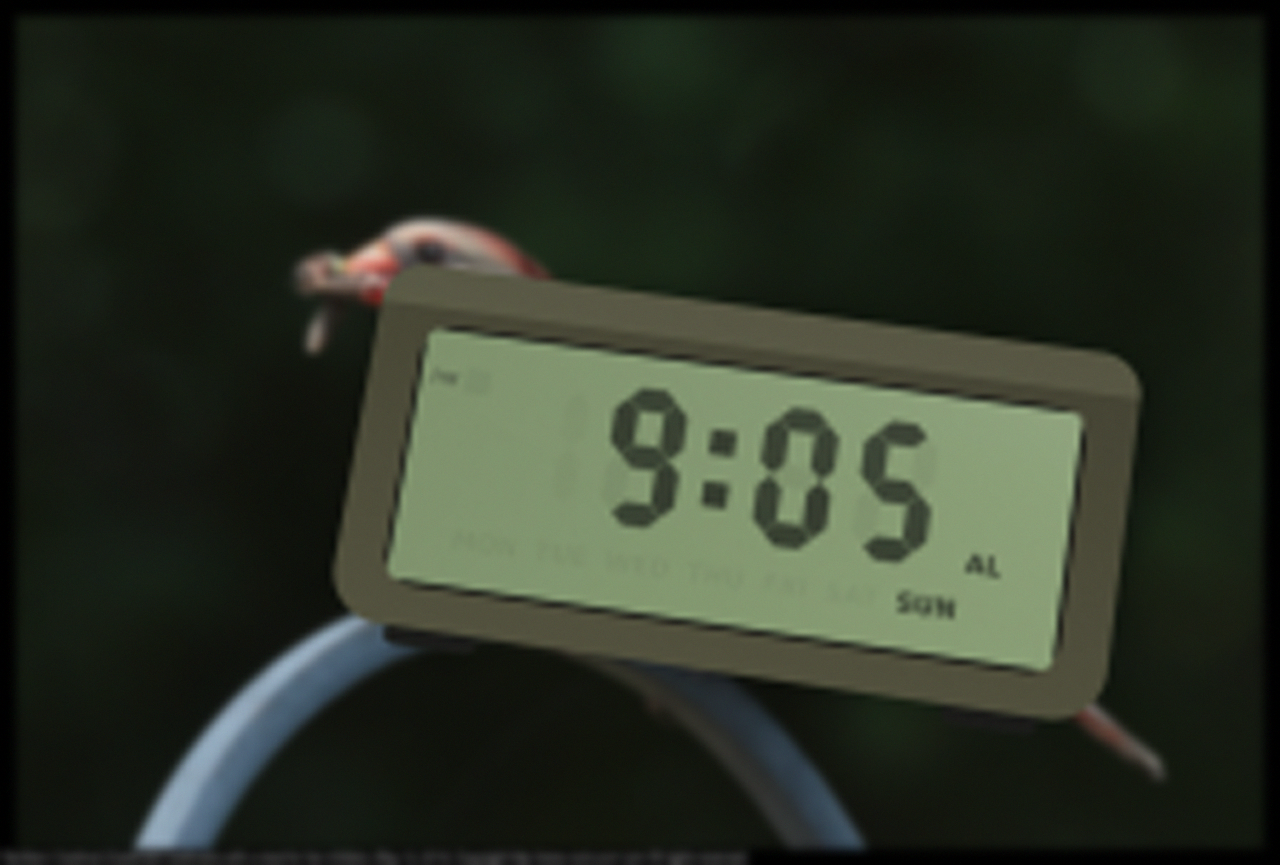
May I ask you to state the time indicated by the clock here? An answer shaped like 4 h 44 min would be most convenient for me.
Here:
9 h 05 min
